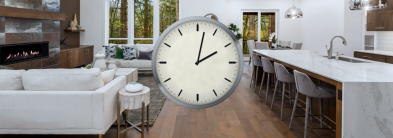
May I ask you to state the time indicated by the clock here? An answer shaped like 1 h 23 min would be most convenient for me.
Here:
2 h 02 min
